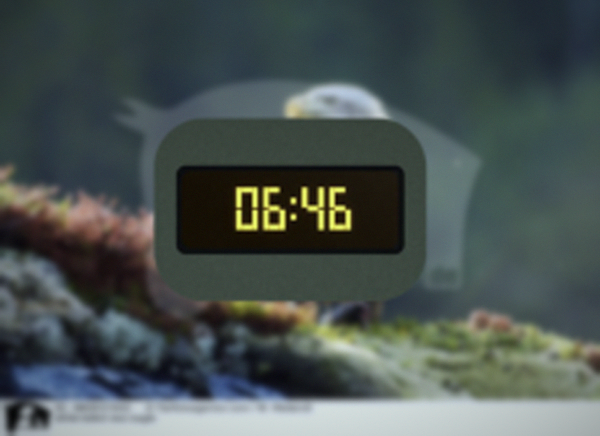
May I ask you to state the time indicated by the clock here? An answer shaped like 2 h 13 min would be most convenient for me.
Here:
6 h 46 min
